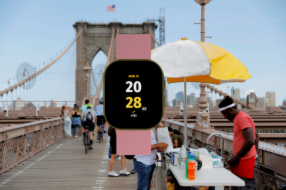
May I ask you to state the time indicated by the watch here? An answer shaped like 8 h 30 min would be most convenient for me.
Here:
20 h 28 min
